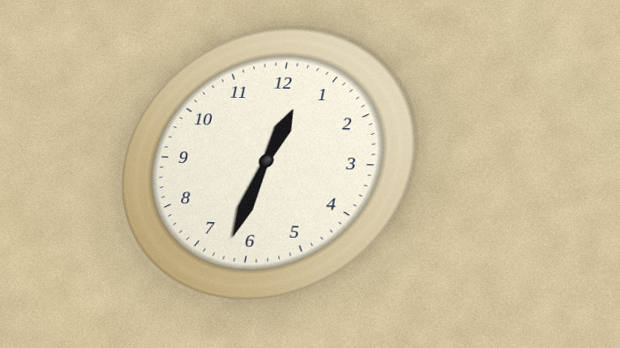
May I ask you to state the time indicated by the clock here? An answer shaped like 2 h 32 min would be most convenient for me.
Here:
12 h 32 min
